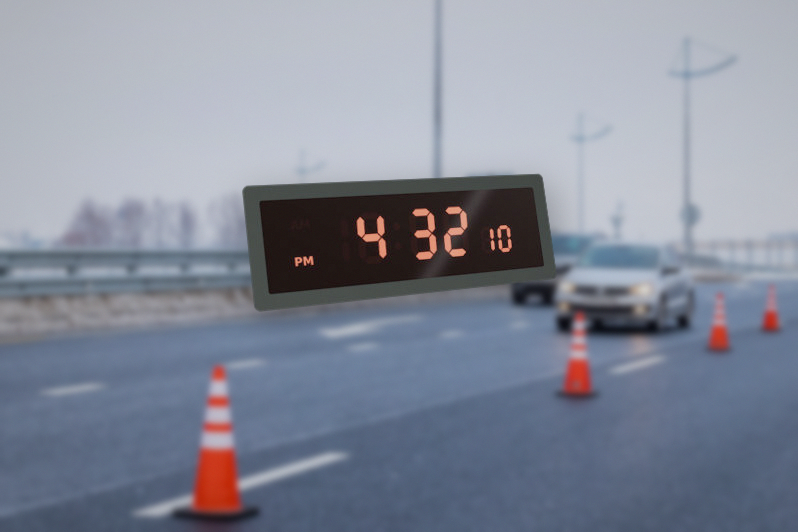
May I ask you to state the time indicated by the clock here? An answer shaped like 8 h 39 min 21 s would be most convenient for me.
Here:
4 h 32 min 10 s
